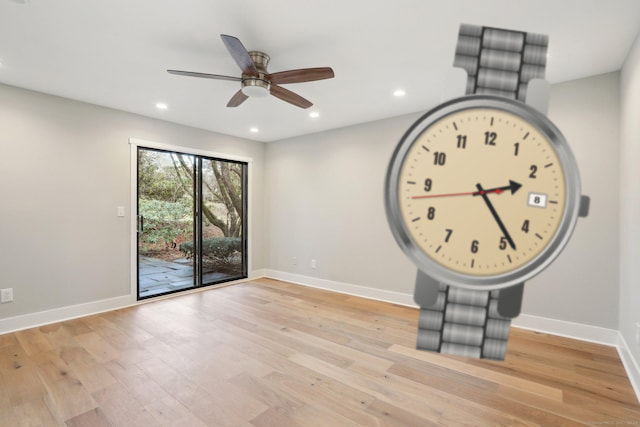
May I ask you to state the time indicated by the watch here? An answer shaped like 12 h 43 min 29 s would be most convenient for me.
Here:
2 h 23 min 43 s
